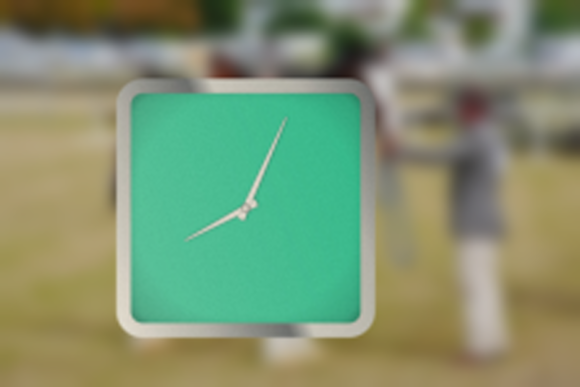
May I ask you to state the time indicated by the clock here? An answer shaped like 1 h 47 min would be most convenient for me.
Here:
8 h 04 min
